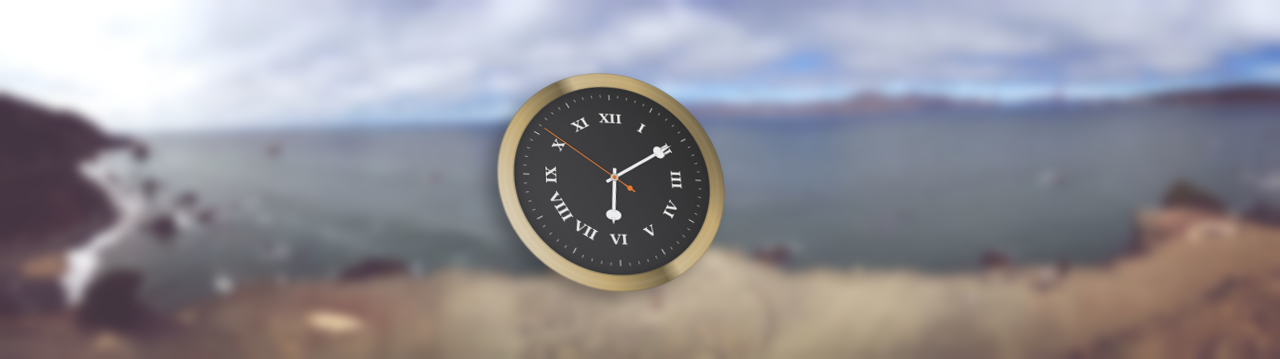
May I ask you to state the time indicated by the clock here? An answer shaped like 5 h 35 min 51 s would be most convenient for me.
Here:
6 h 09 min 51 s
